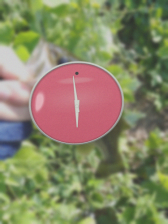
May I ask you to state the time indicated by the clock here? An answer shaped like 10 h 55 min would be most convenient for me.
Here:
5 h 59 min
